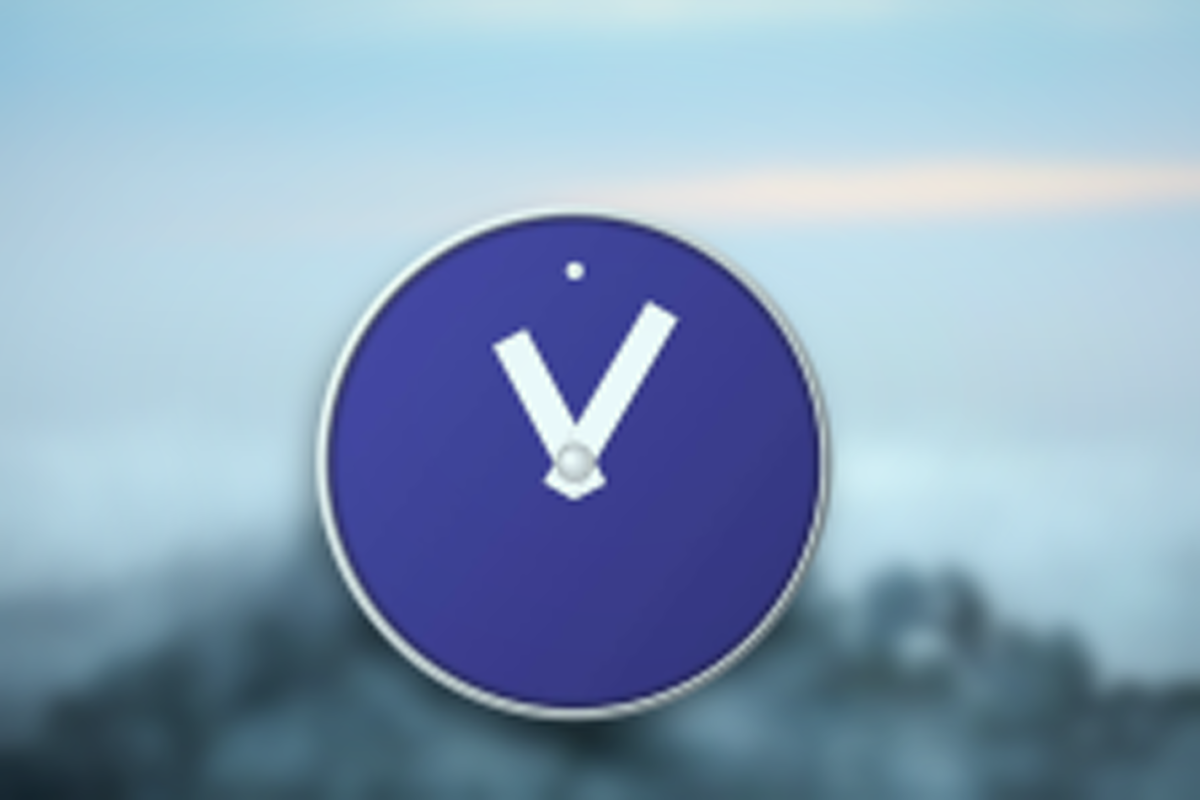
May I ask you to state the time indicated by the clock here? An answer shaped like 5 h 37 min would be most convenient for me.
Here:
11 h 05 min
